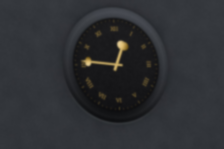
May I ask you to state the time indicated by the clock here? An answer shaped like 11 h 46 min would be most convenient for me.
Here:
12 h 46 min
